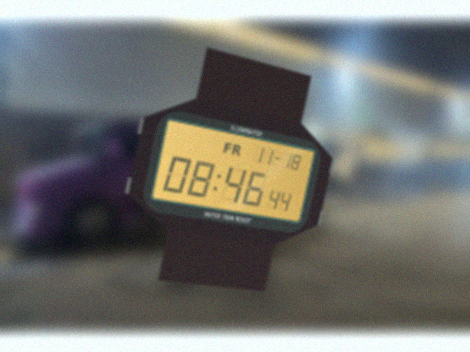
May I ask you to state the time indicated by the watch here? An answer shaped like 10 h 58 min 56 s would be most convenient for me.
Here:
8 h 46 min 44 s
